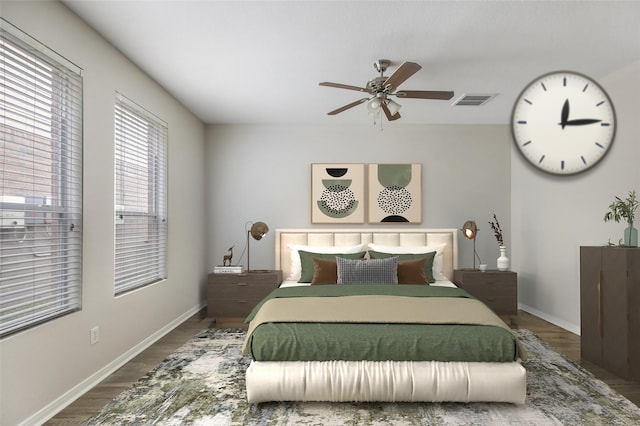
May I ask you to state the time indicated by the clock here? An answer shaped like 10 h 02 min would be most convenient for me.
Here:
12 h 14 min
